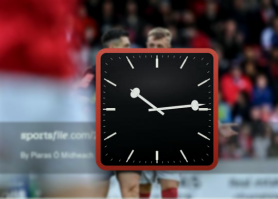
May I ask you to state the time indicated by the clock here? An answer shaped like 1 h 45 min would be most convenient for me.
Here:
10 h 14 min
